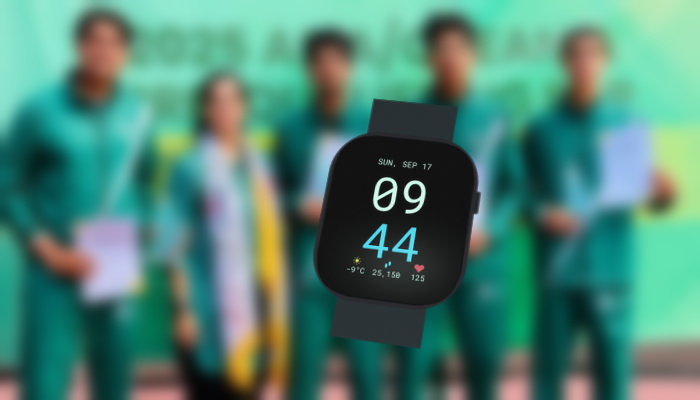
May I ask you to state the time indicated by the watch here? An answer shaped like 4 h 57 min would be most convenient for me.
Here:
9 h 44 min
